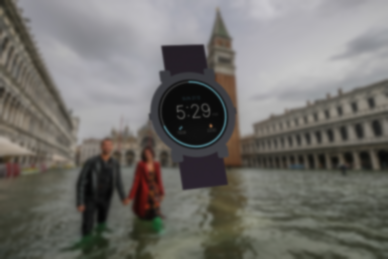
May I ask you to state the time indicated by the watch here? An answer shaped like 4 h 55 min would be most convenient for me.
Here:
5 h 29 min
